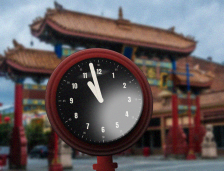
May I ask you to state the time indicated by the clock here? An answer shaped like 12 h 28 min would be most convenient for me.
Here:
10 h 58 min
